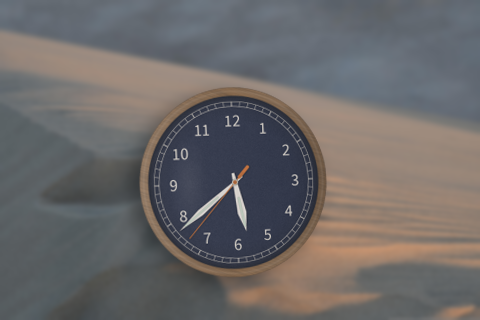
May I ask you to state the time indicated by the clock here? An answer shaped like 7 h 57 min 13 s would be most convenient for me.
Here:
5 h 38 min 37 s
